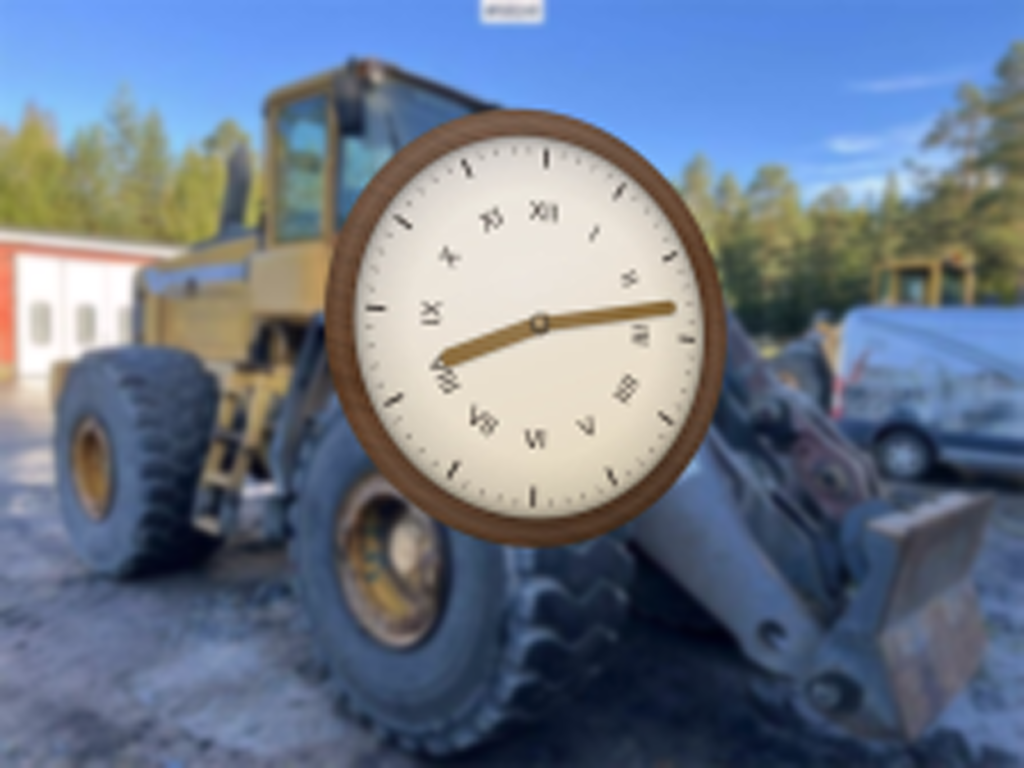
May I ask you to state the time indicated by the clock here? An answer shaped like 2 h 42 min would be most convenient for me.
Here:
8 h 13 min
